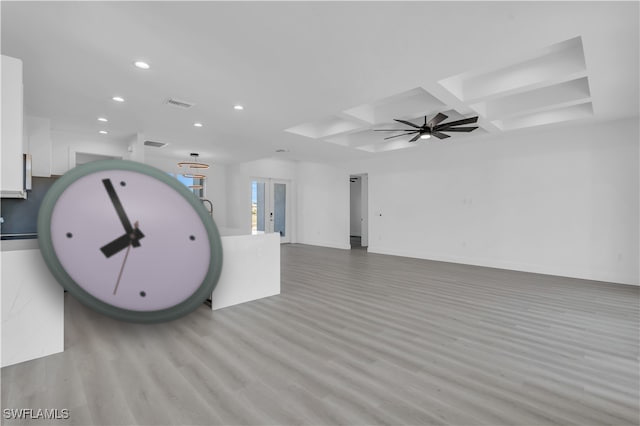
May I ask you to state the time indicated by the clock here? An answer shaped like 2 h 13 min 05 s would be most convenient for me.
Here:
7 h 57 min 34 s
